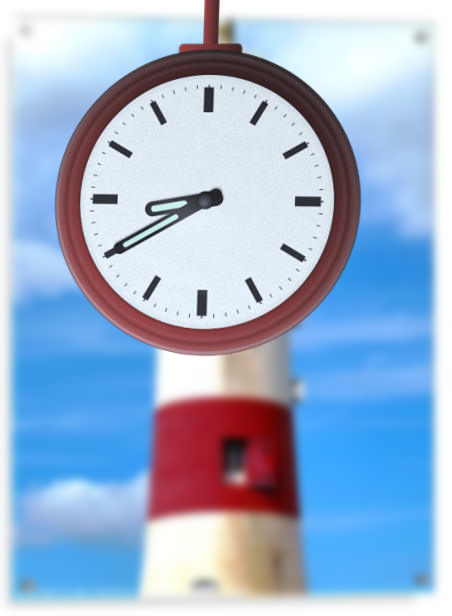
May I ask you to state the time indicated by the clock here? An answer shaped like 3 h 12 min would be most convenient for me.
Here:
8 h 40 min
